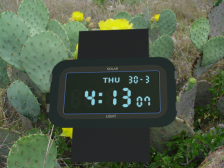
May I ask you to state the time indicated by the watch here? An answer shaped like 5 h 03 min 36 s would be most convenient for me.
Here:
4 h 13 min 07 s
